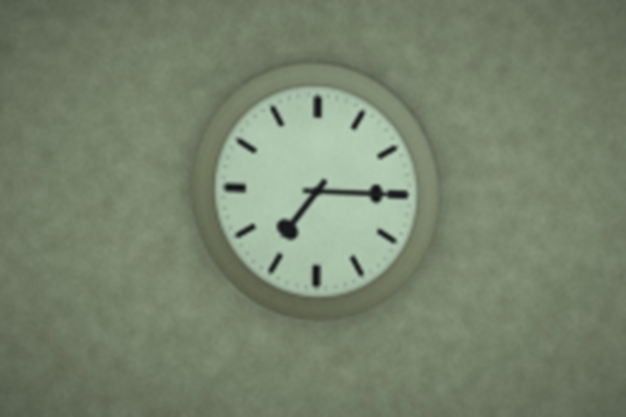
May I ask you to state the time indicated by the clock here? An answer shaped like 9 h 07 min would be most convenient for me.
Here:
7 h 15 min
